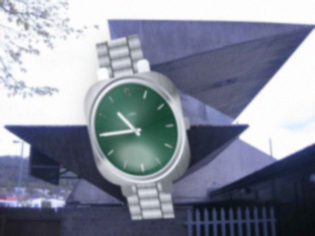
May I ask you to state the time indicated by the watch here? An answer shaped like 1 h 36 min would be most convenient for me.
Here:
10 h 45 min
